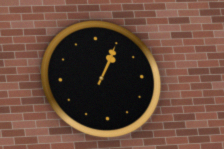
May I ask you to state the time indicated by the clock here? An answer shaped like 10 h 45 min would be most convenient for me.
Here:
1 h 05 min
